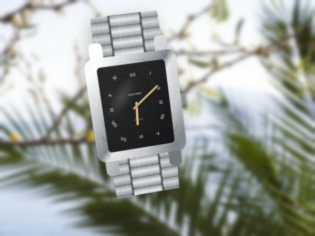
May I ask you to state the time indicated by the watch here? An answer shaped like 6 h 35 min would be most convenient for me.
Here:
6 h 09 min
